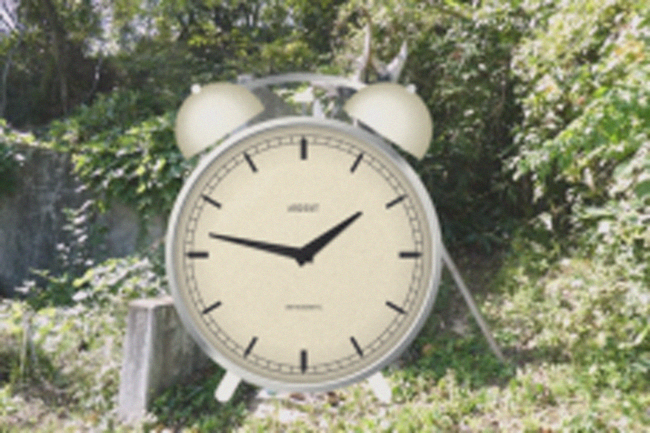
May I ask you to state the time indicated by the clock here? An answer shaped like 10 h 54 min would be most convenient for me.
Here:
1 h 47 min
